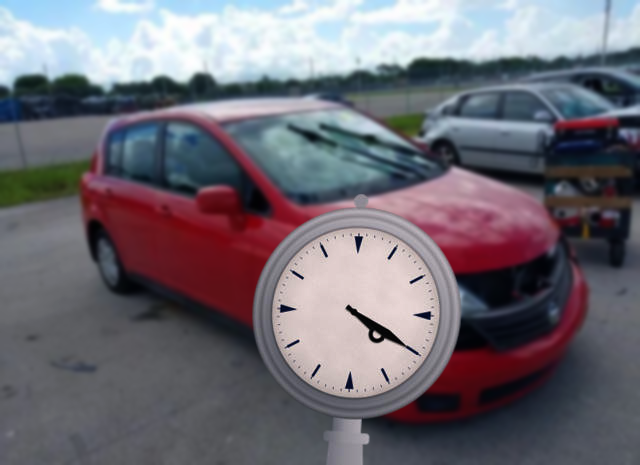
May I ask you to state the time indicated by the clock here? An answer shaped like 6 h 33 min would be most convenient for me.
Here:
4 h 20 min
